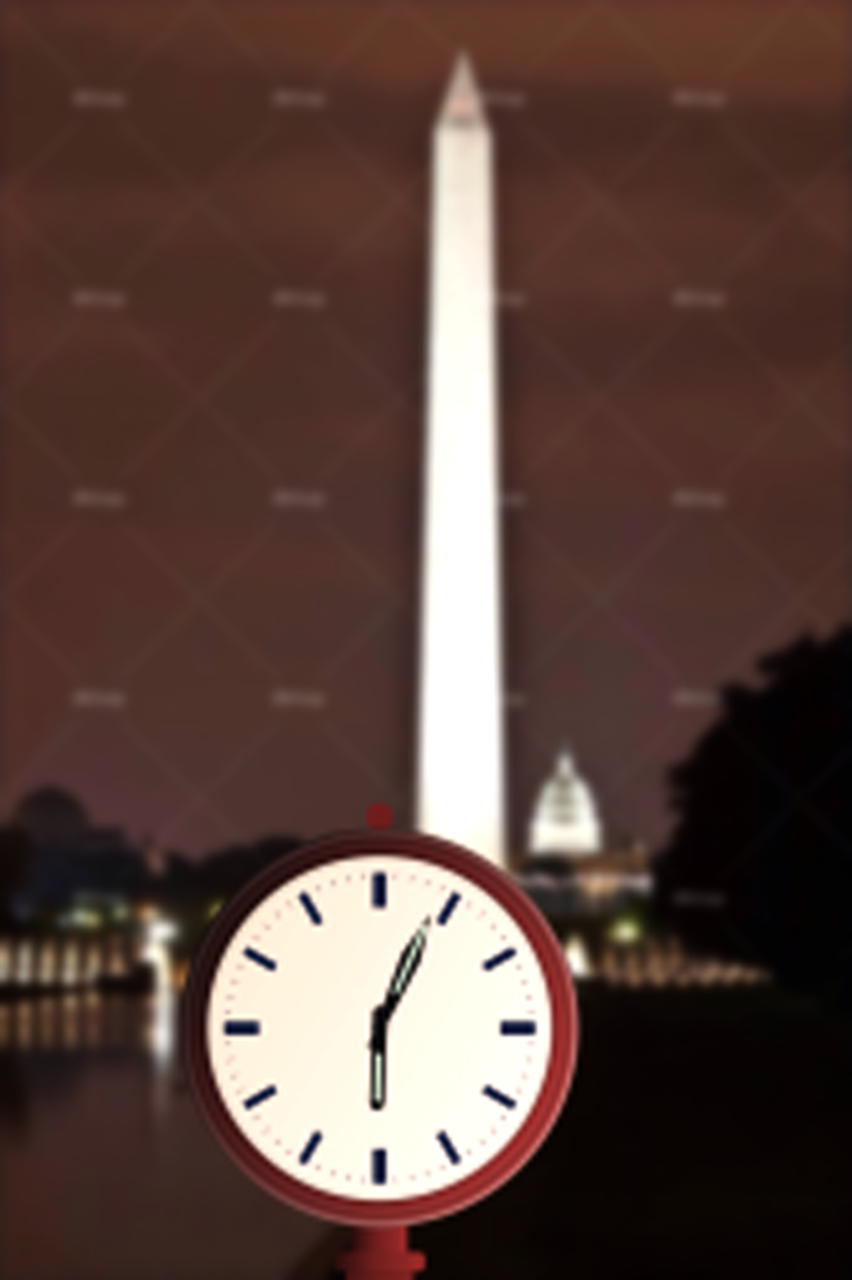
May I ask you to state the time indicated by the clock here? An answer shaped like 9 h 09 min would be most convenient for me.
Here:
6 h 04 min
